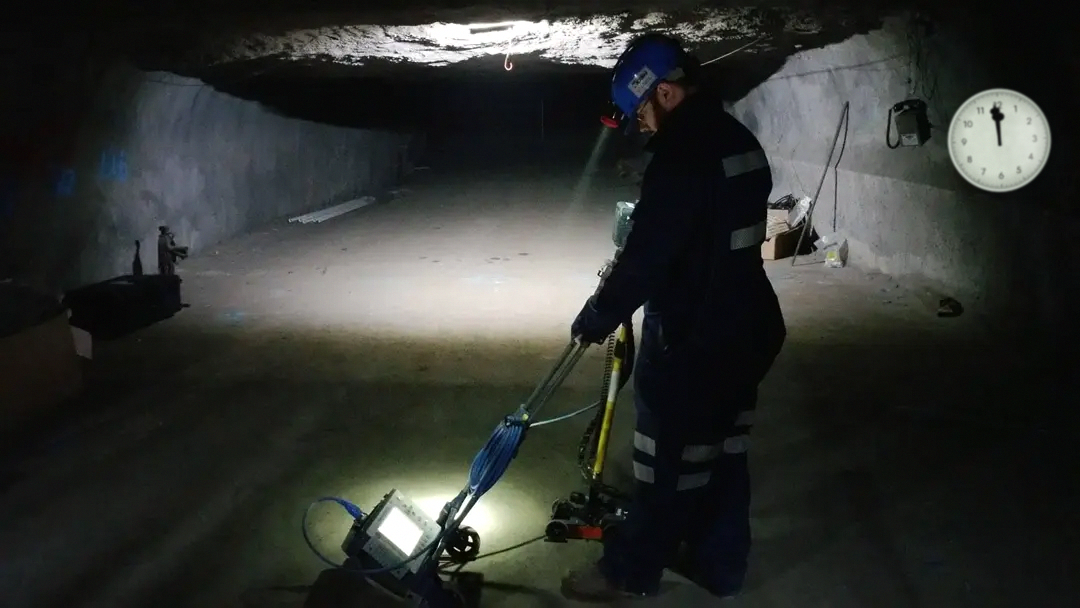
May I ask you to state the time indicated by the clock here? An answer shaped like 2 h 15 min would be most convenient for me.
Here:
11 h 59 min
